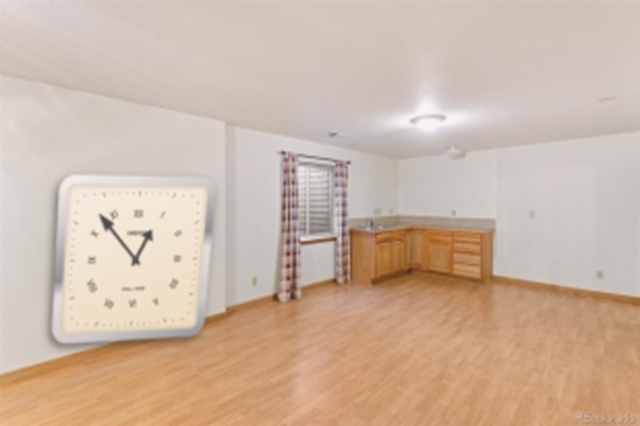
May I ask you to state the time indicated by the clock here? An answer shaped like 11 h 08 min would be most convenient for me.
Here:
12 h 53 min
